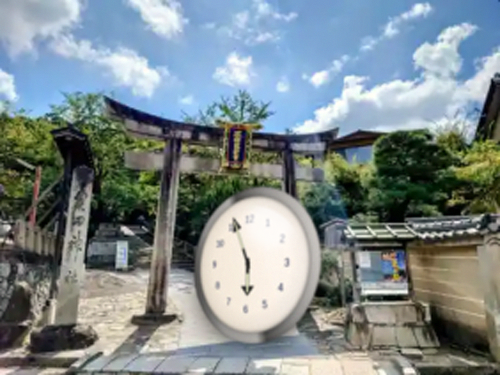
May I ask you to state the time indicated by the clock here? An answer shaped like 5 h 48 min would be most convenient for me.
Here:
5 h 56 min
